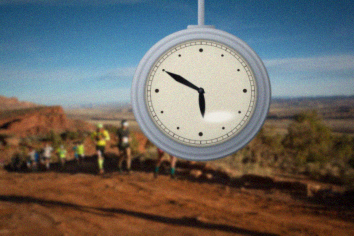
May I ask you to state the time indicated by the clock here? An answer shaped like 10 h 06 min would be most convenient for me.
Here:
5 h 50 min
